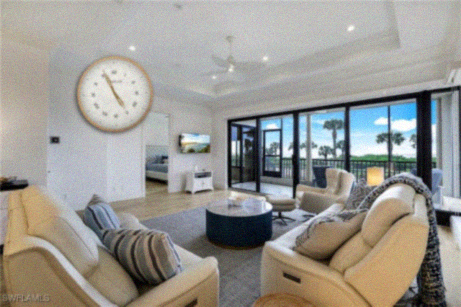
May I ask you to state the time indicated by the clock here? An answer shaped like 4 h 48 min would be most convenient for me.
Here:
4 h 56 min
